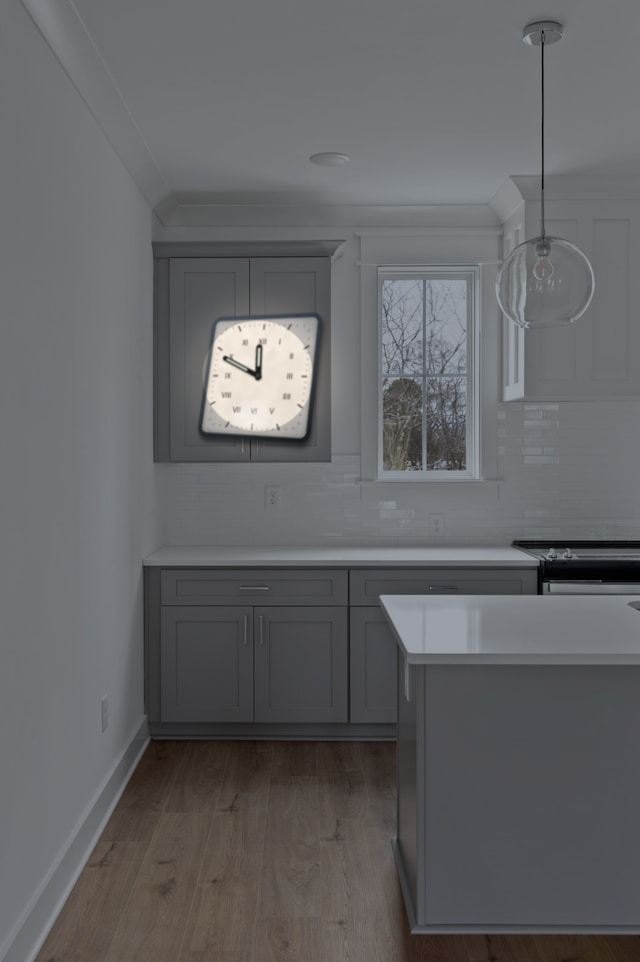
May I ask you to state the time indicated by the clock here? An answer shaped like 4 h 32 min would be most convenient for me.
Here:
11 h 49 min
